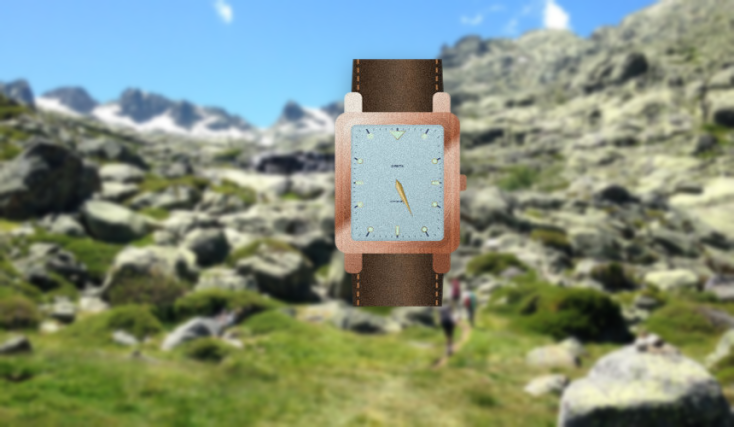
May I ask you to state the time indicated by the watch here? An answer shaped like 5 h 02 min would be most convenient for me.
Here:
5 h 26 min
